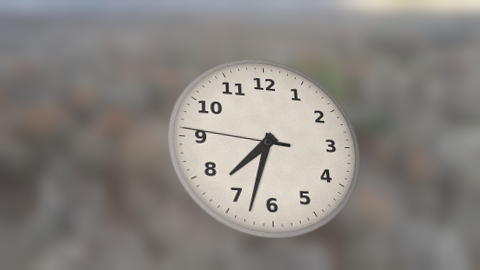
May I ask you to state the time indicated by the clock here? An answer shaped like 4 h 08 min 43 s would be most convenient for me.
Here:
7 h 32 min 46 s
